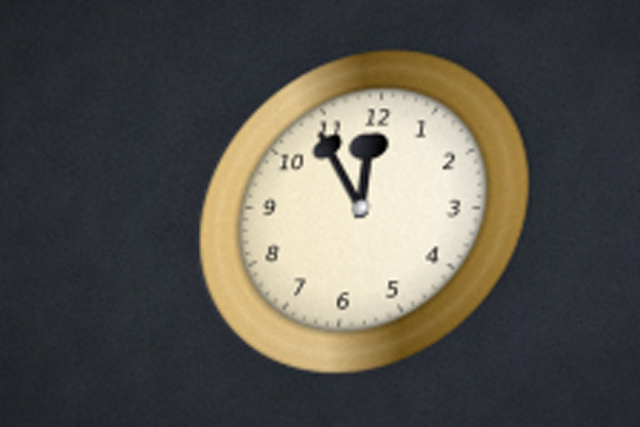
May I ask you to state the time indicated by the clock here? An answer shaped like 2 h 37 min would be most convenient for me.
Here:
11 h 54 min
